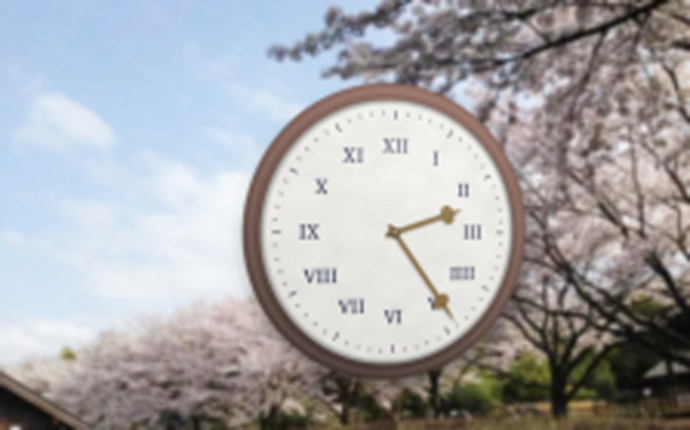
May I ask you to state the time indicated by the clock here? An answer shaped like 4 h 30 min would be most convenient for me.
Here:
2 h 24 min
